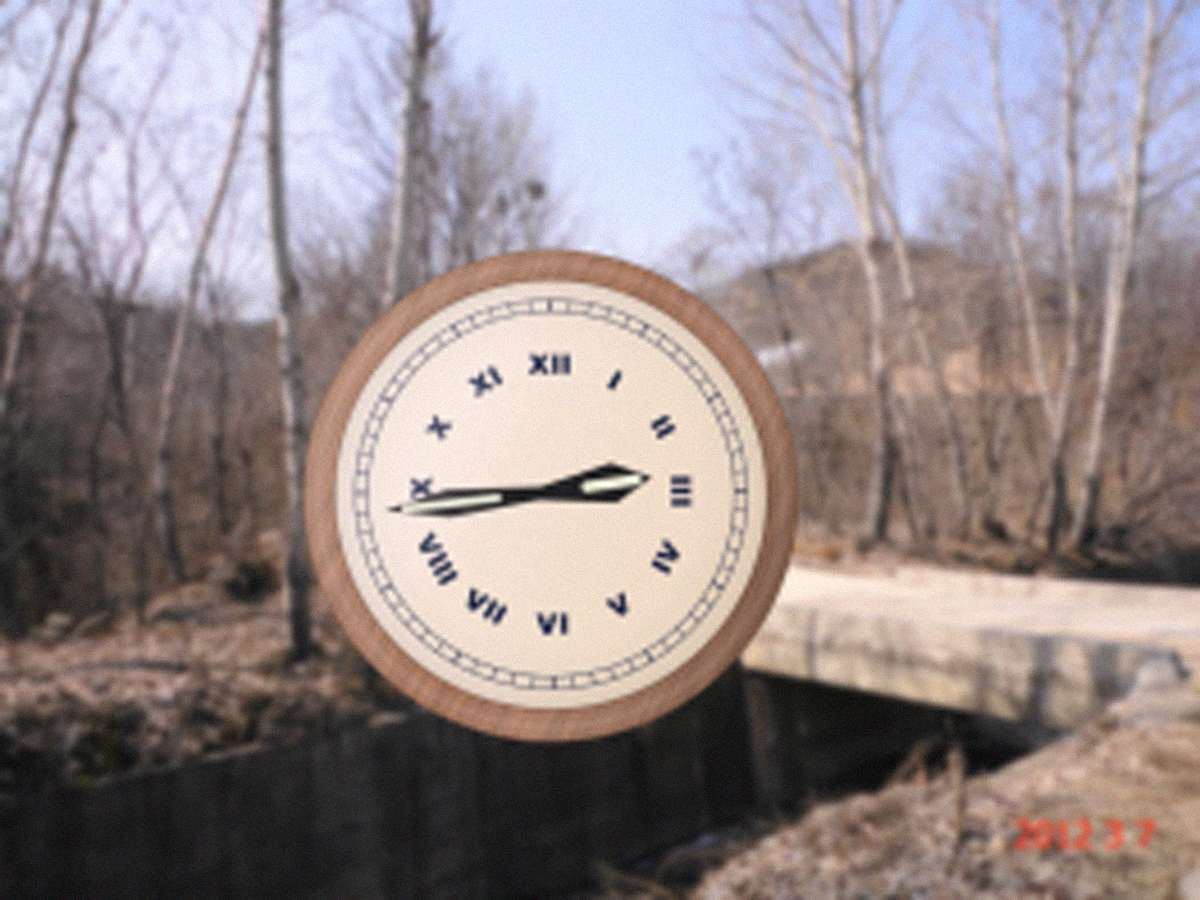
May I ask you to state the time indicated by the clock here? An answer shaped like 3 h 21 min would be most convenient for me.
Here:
2 h 44 min
